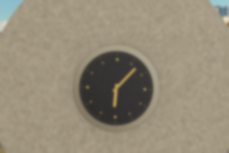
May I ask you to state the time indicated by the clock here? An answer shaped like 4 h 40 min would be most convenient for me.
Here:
6 h 07 min
